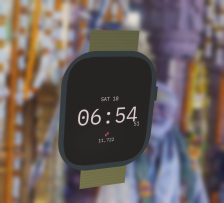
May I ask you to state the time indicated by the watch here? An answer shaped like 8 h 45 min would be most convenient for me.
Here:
6 h 54 min
